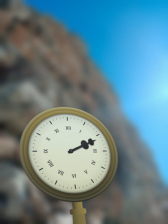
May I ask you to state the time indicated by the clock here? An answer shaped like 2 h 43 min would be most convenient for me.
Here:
2 h 11 min
